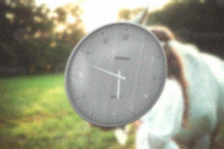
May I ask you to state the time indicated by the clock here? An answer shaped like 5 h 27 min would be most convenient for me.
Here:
5 h 48 min
